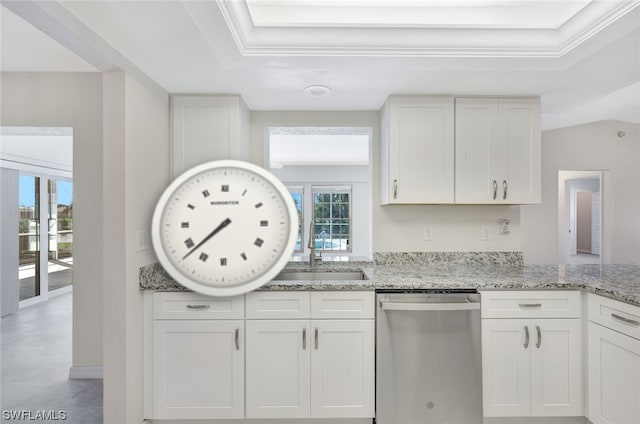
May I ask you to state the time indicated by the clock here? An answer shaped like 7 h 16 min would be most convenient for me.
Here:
7 h 38 min
